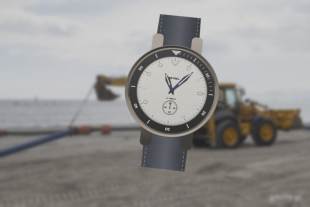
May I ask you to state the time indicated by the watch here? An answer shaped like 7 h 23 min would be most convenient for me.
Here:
11 h 07 min
